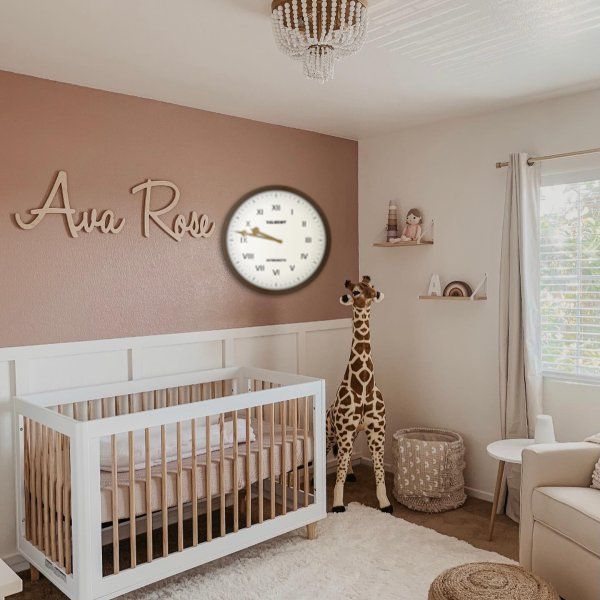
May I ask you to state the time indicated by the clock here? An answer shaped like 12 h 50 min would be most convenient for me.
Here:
9 h 47 min
